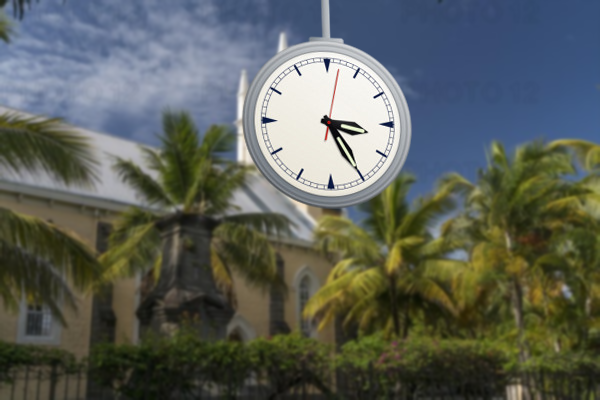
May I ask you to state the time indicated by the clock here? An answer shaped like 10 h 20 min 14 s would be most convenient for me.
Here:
3 h 25 min 02 s
